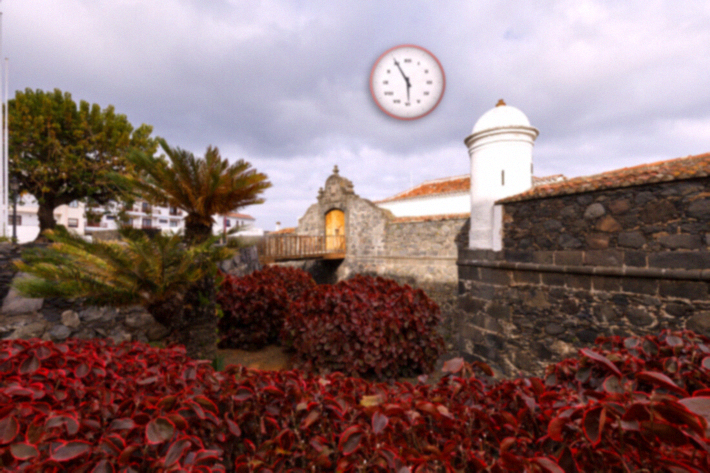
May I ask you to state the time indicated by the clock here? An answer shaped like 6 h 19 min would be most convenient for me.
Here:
5 h 55 min
